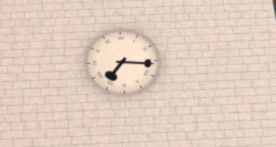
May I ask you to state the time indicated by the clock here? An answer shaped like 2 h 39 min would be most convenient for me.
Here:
7 h 16 min
